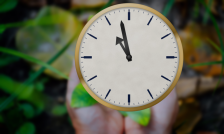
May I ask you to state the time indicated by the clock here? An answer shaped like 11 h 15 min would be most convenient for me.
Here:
10 h 58 min
